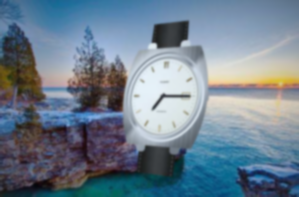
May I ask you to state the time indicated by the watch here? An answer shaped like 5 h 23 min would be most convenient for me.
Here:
7 h 15 min
